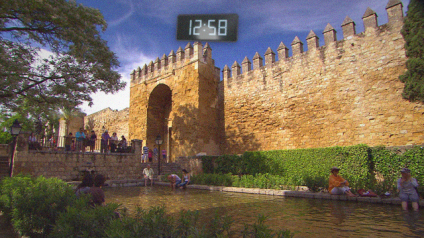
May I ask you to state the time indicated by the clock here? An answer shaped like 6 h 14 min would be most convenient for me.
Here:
12 h 58 min
